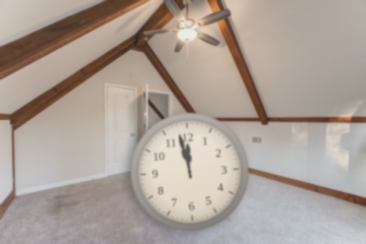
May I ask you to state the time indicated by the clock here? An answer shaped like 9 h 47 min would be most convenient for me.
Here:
11 h 58 min
